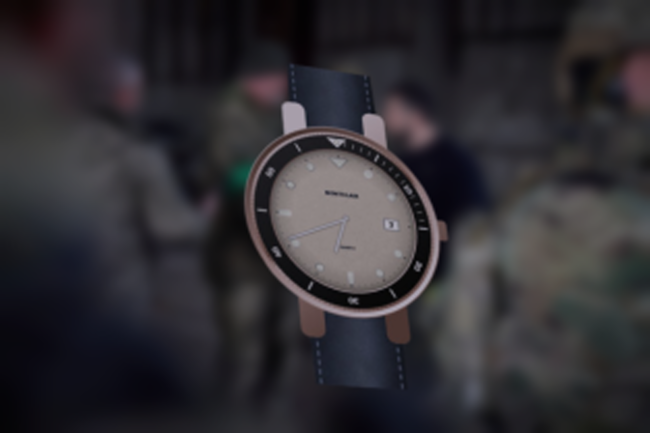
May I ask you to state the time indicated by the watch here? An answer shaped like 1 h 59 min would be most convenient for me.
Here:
6 h 41 min
